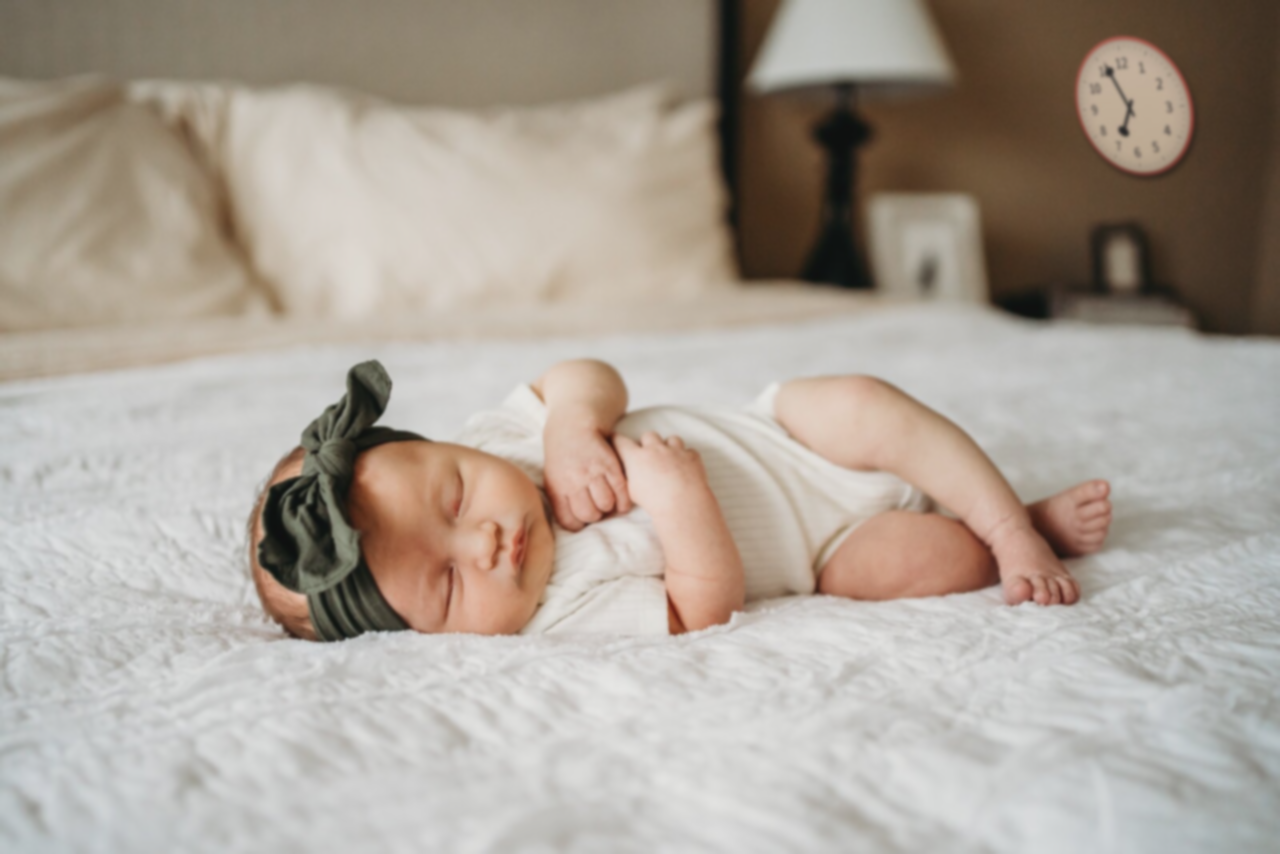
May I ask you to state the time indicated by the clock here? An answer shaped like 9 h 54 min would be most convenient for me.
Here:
6 h 56 min
